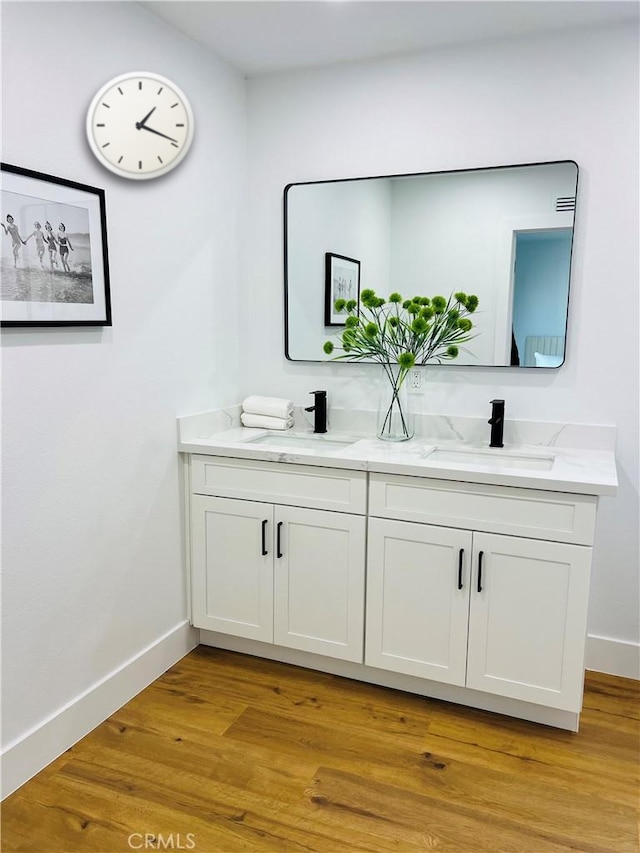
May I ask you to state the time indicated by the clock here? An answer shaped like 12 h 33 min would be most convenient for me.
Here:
1 h 19 min
